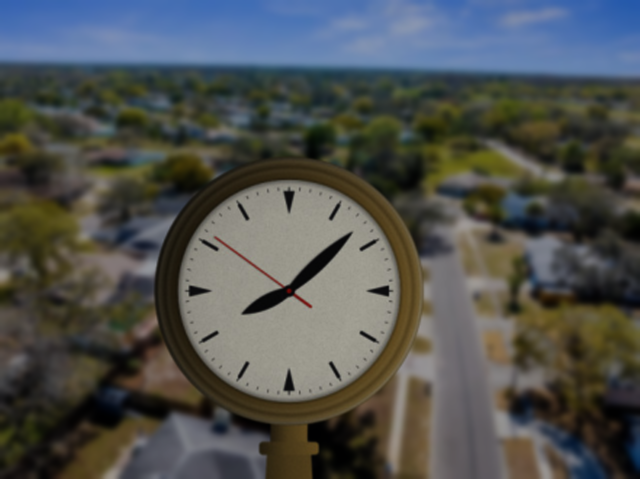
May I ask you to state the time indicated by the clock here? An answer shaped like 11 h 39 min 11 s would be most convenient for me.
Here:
8 h 07 min 51 s
